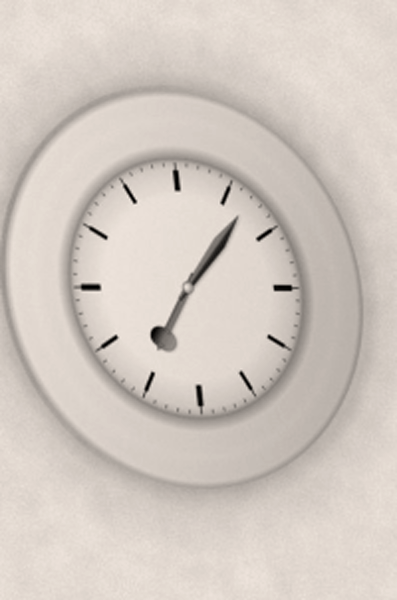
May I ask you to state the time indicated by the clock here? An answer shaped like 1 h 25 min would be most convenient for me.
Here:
7 h 07 min
